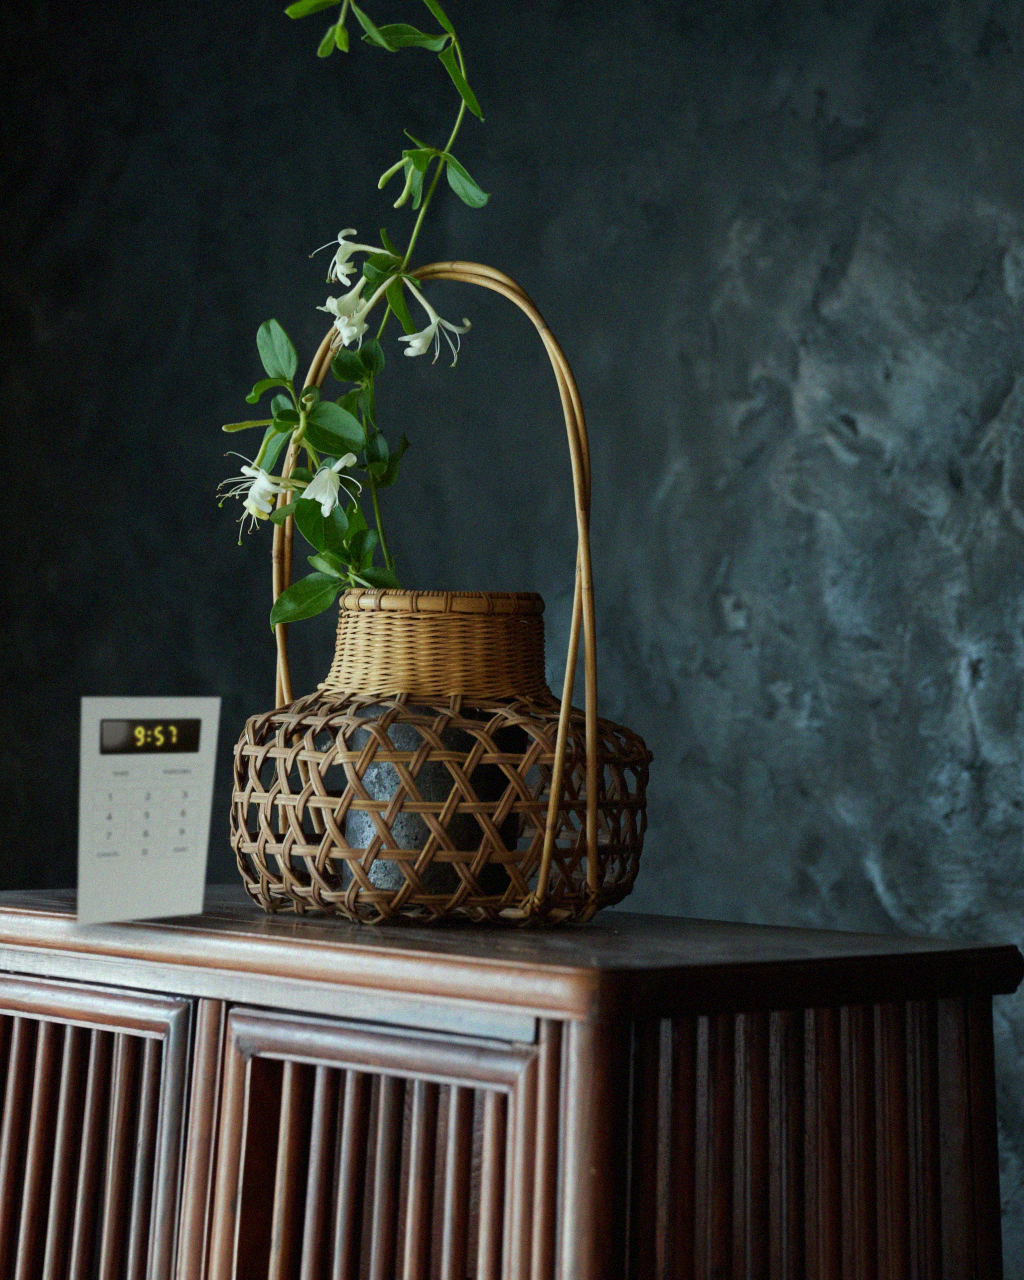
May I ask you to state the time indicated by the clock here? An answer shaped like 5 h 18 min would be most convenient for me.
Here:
9 h 57 min
